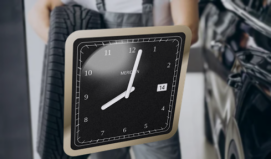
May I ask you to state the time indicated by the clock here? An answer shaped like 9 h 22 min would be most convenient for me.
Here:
8 h 02 min
